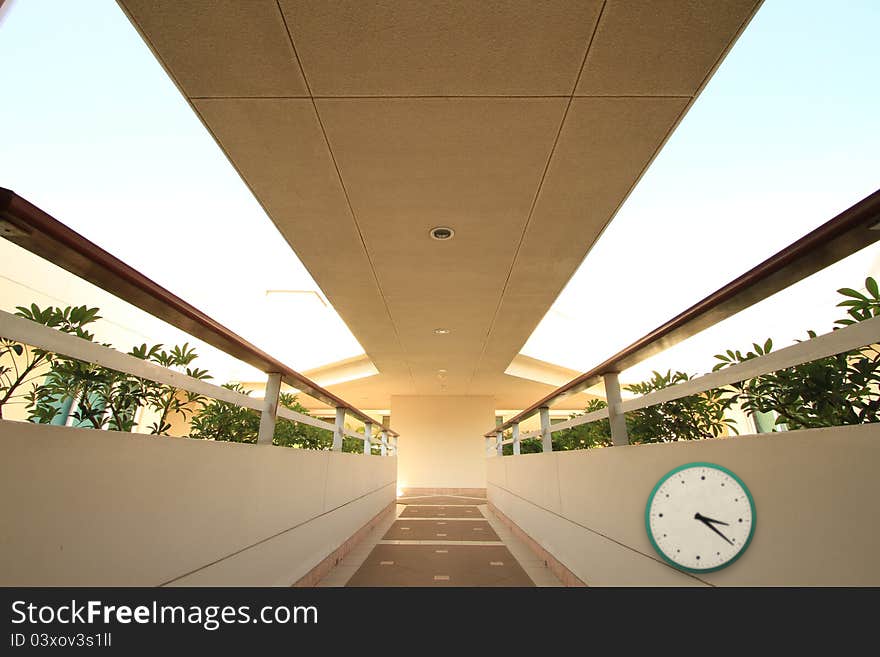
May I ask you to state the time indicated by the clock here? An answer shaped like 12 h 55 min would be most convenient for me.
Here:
3 h 21 min
